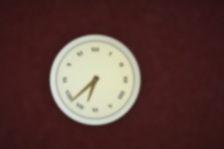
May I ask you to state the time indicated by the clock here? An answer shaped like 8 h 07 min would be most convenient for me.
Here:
6 h 38 min
